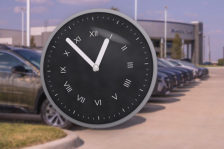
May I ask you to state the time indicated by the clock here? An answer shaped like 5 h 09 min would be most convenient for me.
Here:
12 h 53 min
